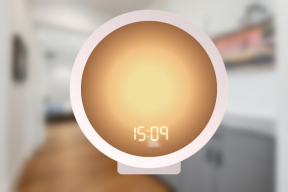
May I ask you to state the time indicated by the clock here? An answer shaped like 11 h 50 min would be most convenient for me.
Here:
15 h 09 min
